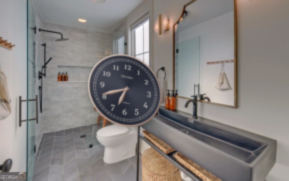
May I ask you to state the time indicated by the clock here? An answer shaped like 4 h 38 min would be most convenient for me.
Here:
6 h 41 min
